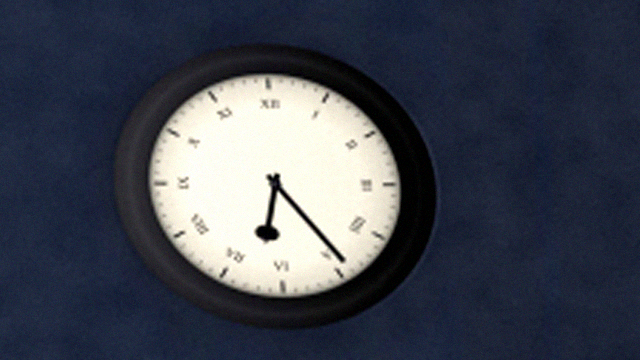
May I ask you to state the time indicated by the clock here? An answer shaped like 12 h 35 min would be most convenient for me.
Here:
6 h 24 min
